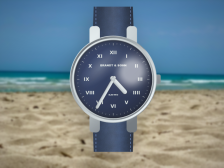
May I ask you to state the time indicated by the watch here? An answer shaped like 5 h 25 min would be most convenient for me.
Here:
4 h 35 min
